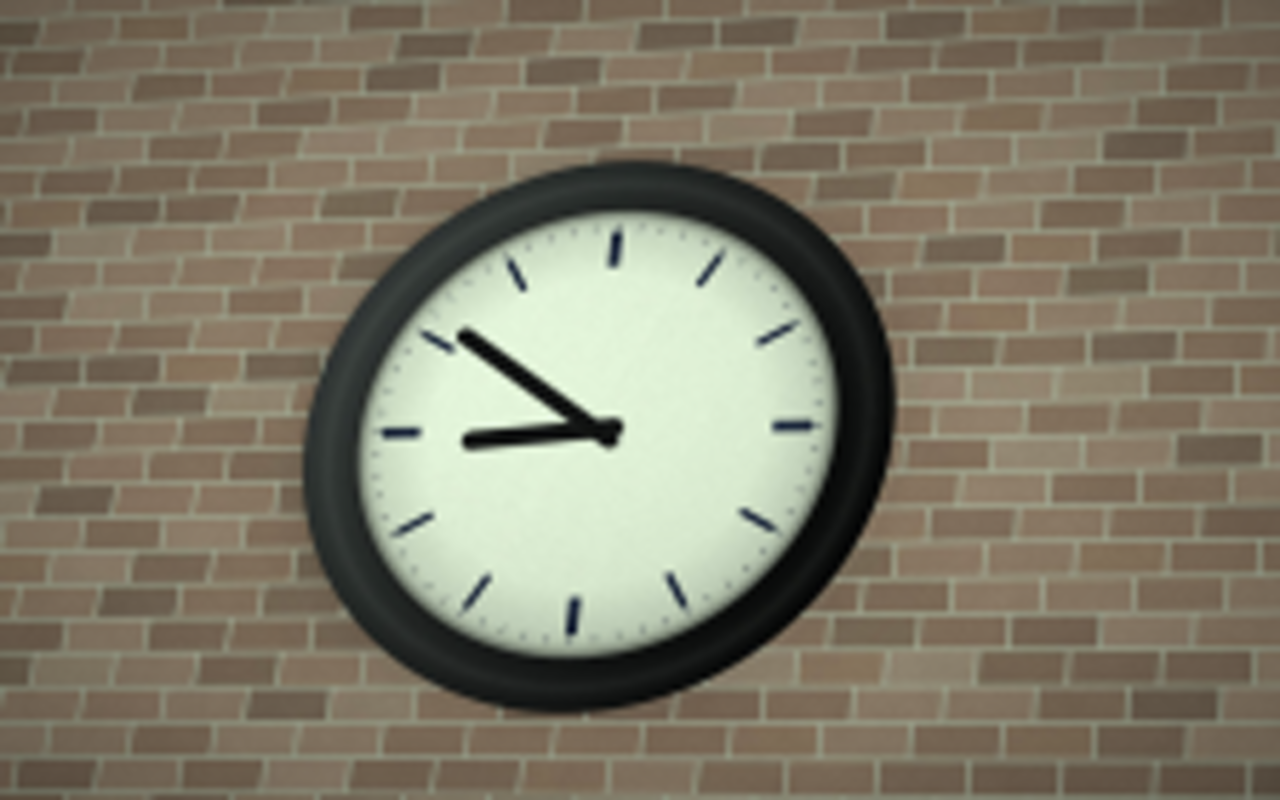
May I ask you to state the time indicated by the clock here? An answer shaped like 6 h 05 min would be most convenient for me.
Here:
8 h 51 min
